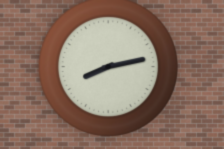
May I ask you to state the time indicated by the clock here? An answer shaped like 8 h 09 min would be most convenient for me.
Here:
8 h 13 min
